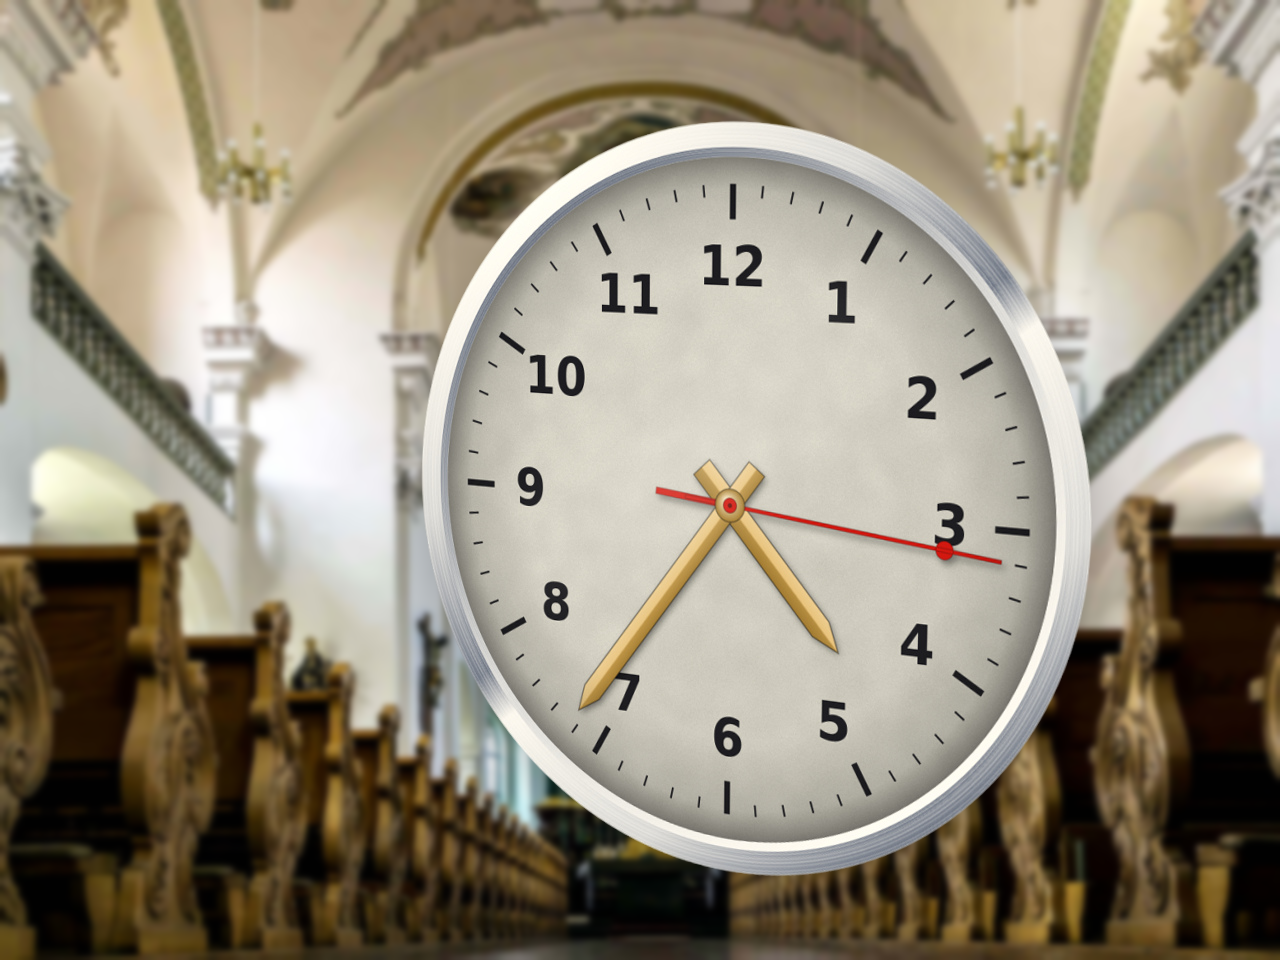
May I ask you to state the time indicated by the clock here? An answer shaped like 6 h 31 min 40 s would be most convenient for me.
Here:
4 h 36 min 16 s
